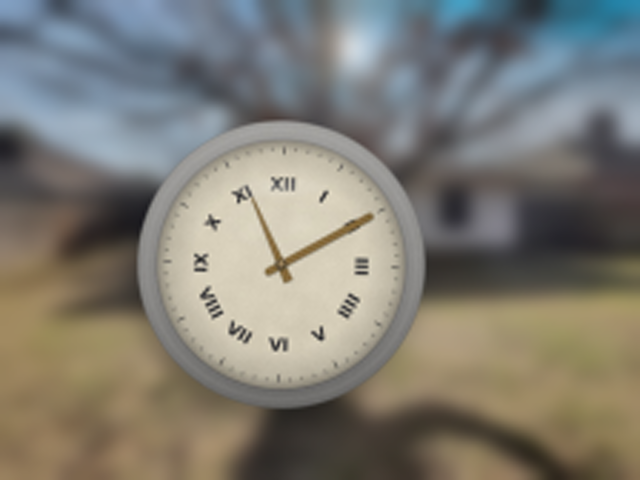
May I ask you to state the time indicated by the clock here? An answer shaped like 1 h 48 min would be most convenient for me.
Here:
11 h 10 min
